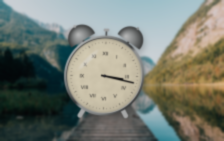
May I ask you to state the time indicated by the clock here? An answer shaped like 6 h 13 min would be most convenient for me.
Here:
3 h 17 min
